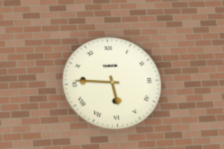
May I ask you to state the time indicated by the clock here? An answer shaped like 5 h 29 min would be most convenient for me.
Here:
5 h 46 min
